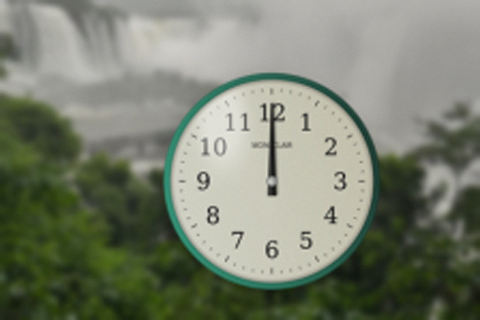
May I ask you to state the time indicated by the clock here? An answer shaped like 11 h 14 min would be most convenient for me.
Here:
12 h 00 min
